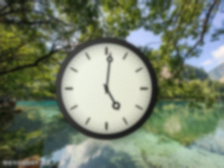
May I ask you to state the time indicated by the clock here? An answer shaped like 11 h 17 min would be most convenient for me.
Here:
5 h 01 min
